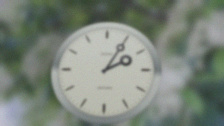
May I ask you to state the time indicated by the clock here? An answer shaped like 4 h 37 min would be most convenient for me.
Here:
2 h 05 min
